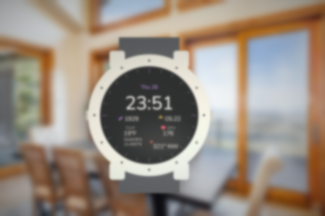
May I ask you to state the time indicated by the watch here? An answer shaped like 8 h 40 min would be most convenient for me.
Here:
23 h 51 min
